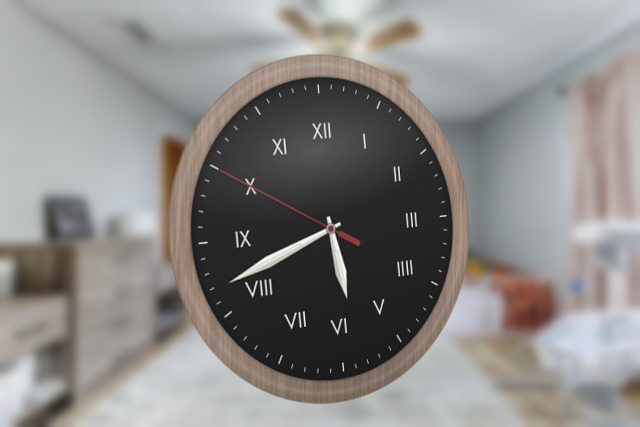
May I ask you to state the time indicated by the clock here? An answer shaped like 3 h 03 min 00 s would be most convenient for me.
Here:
5 h 41 min 50 s
